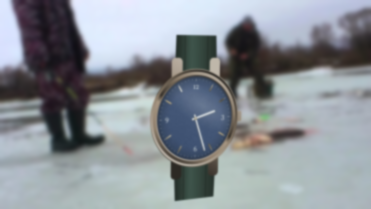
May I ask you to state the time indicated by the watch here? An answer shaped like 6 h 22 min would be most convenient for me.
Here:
2 h 27 min
